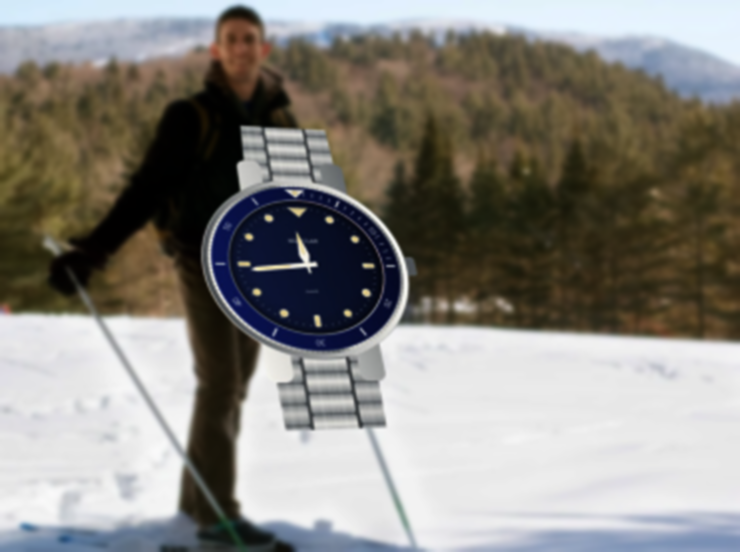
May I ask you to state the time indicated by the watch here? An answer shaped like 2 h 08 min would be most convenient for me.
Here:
11 h 44 min
